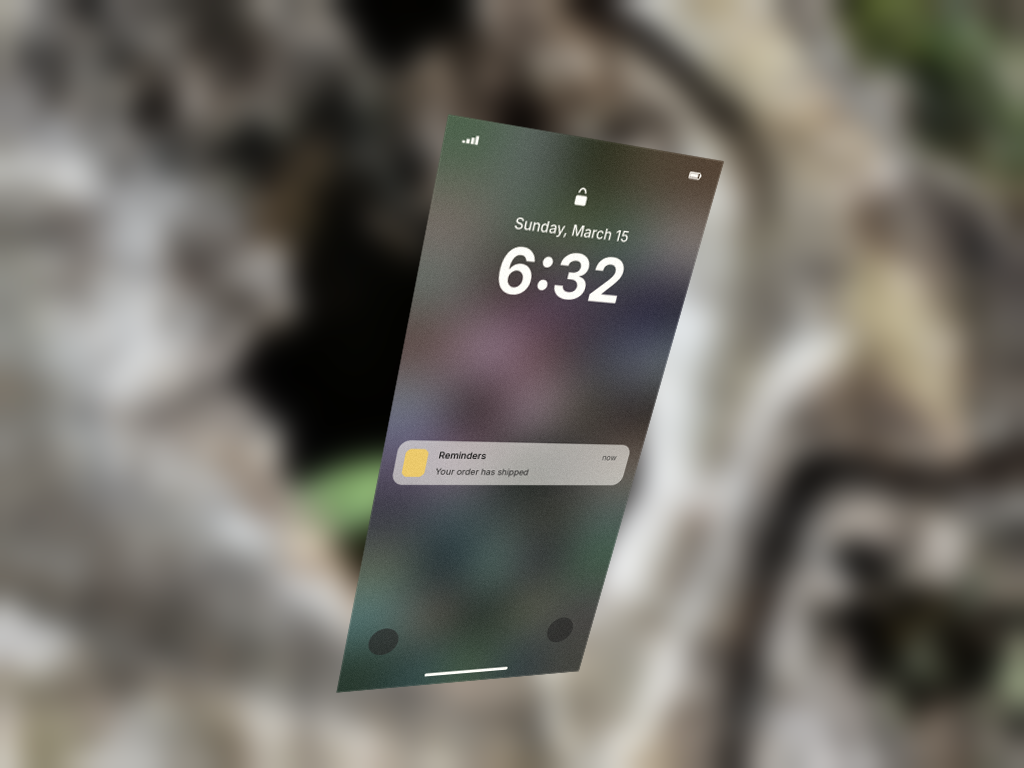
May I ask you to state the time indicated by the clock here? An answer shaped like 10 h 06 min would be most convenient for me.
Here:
6 h 32 min
